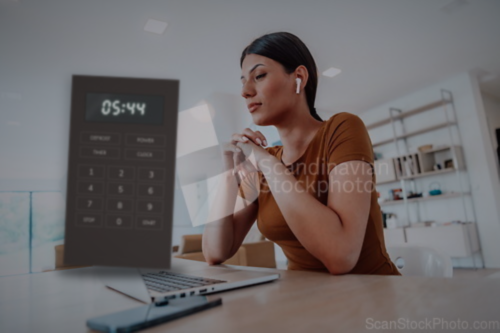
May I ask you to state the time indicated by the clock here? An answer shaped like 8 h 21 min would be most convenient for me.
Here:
5 h 44 min
